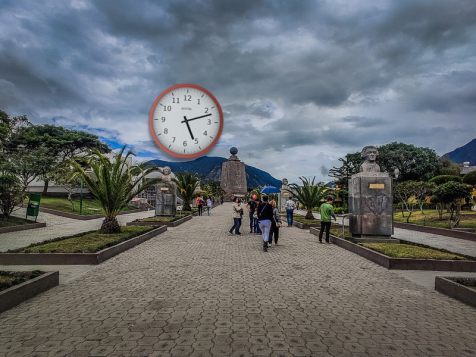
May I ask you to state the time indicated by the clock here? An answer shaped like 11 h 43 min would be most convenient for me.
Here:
5 h 12 min
